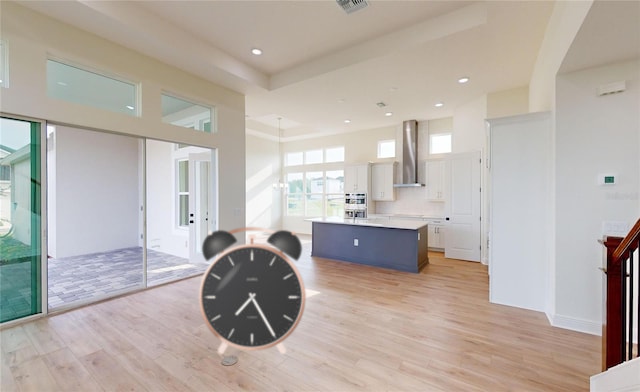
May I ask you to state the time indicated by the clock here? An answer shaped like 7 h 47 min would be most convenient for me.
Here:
7 h 25 min
